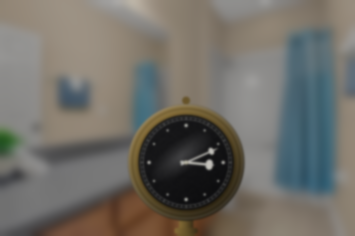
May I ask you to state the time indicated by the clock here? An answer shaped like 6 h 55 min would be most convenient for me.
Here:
3 h 11 min
